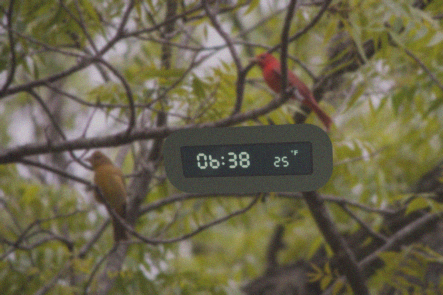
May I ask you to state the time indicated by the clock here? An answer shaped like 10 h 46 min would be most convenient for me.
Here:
6 h 38 min
